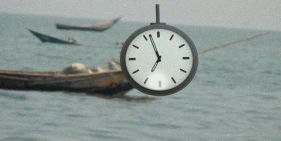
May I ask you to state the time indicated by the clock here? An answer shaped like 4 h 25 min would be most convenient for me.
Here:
6 h 57 min
